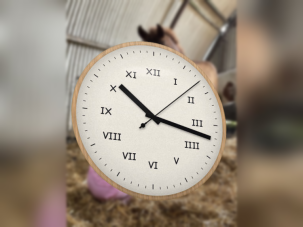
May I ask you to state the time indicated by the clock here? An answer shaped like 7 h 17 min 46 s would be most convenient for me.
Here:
10 h 17 min 08 s
